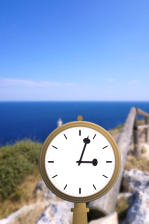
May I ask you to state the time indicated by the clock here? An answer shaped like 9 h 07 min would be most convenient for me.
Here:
3 h 03 min
